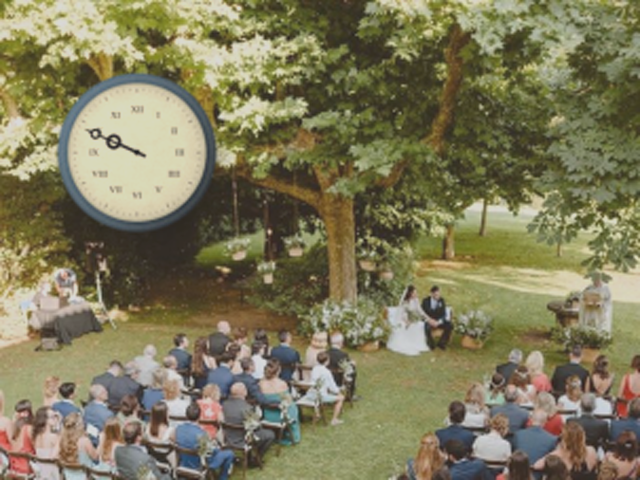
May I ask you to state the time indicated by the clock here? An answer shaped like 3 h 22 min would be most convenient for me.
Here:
9 h 49 min
